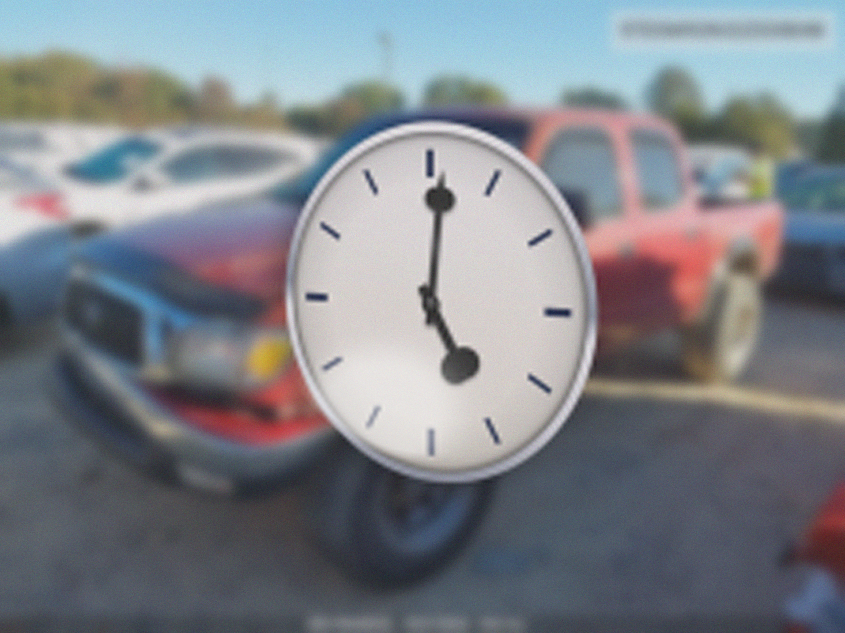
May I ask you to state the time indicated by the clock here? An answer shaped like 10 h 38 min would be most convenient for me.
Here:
5 h 01 min
